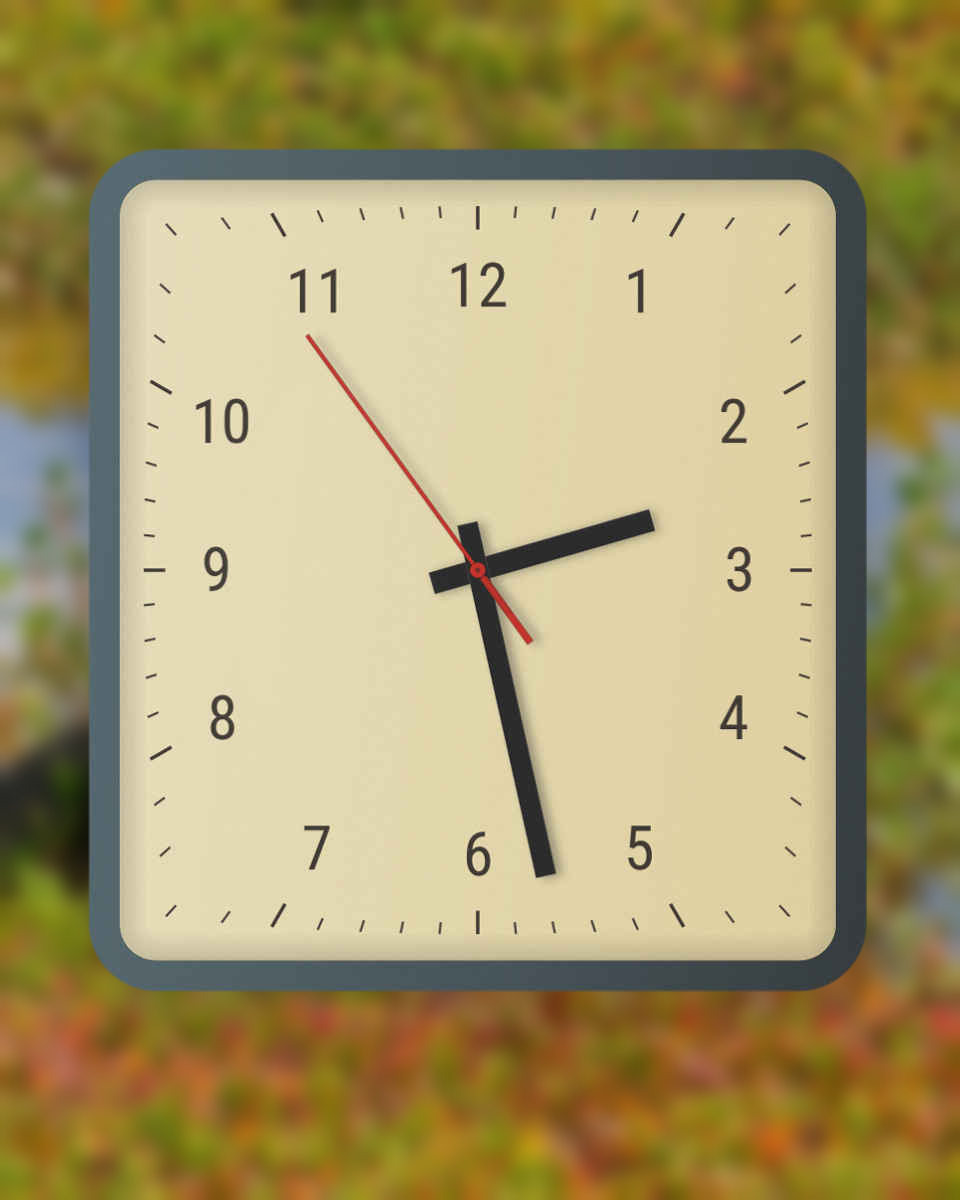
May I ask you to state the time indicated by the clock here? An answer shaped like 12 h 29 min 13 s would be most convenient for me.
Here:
2 h 27 min 54 s
